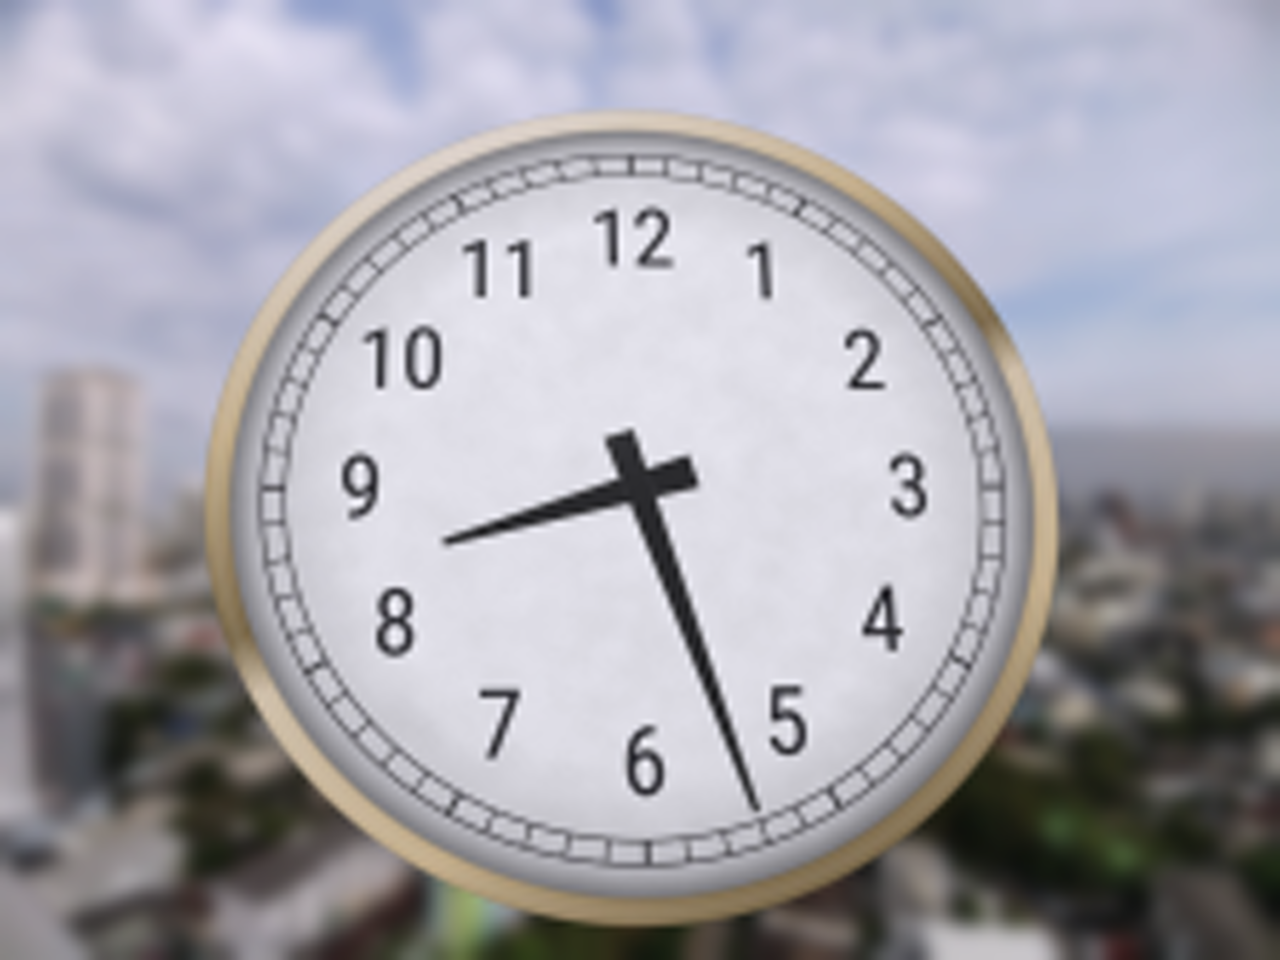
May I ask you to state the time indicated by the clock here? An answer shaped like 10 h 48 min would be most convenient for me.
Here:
8 h 27 min
